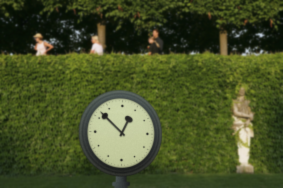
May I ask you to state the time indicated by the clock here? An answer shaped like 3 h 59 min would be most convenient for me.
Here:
12 h 52 min
